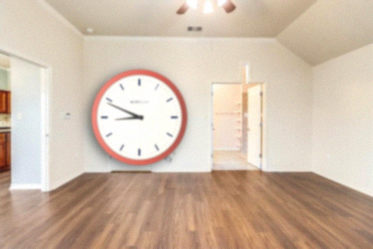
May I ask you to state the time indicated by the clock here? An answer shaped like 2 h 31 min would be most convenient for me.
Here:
8 h 49 min
